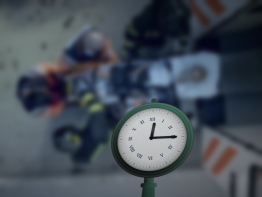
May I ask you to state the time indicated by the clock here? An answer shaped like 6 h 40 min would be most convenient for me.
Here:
12 h 15 min
